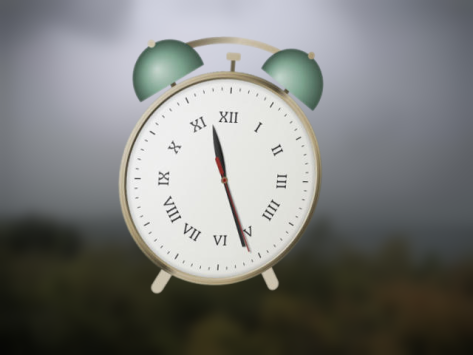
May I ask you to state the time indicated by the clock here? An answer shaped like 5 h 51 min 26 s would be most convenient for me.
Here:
11 h 26 min 26 s
